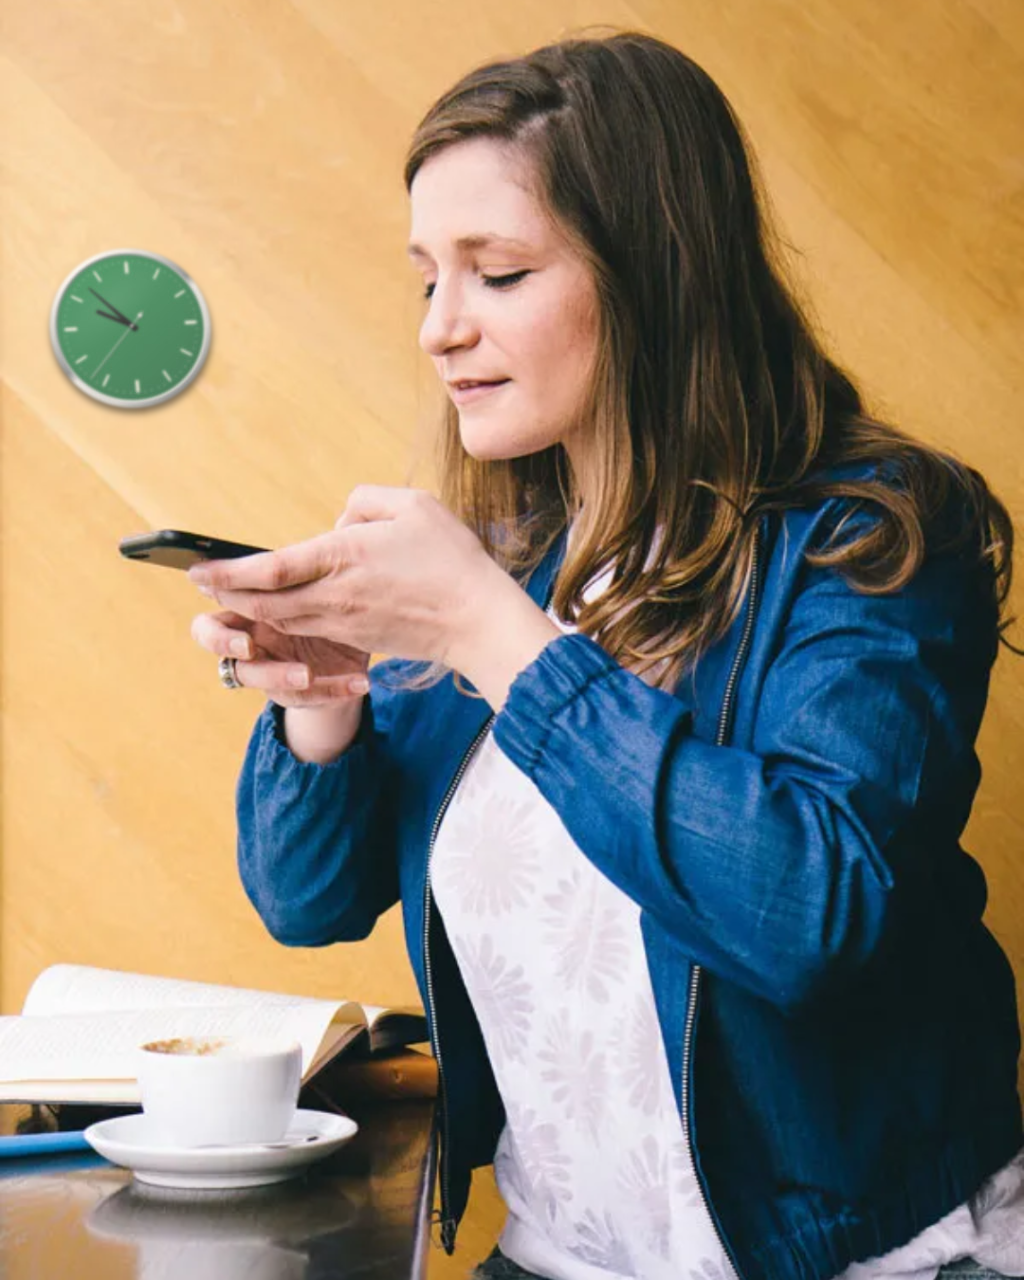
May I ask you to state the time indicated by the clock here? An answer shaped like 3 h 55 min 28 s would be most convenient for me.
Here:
9 h 52 min 37 s
